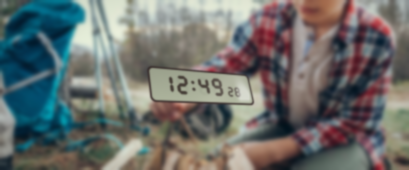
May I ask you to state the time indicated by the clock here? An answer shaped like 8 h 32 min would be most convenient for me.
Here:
12 h 49 min
